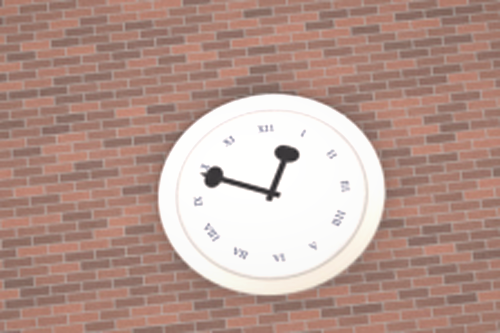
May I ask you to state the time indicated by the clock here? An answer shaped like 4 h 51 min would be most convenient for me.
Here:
12 h 49 min
